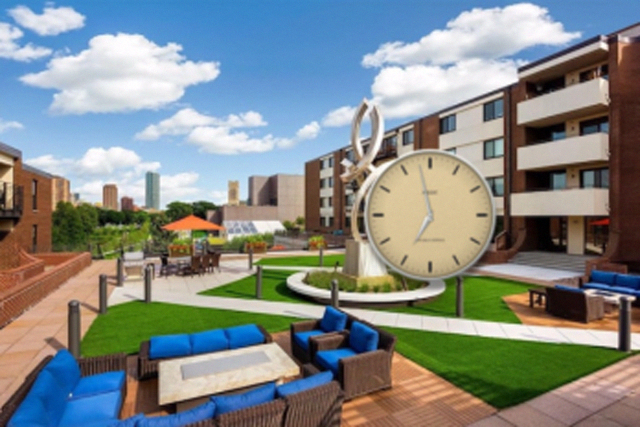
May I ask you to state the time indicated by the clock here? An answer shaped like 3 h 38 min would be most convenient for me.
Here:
6 h 58 min
